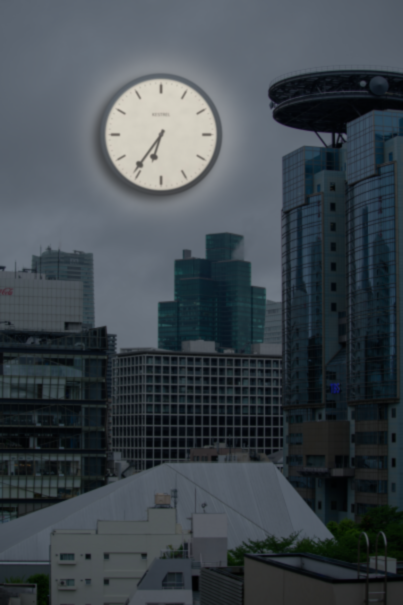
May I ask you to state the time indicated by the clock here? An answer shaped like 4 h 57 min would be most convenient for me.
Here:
6 h 36 min
